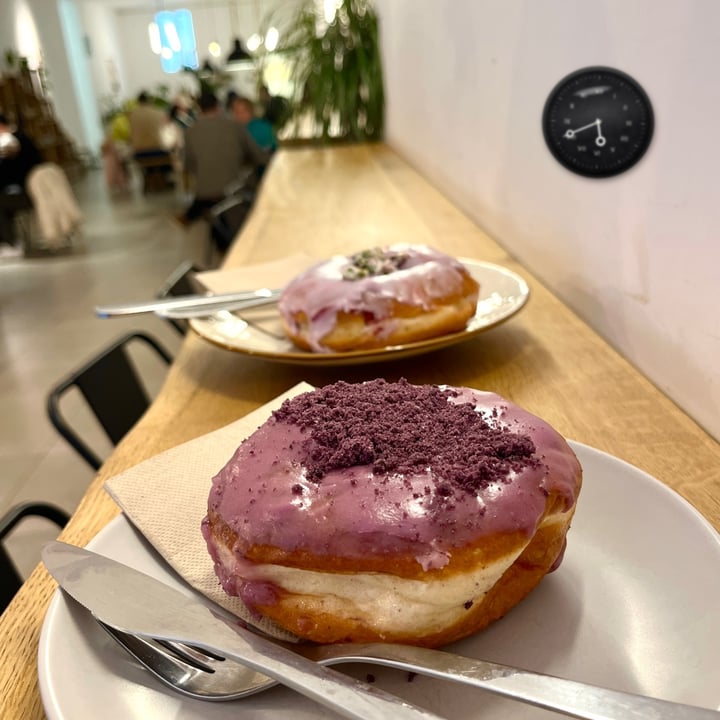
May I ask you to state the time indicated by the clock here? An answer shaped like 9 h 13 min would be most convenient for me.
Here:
5 h 41 min
